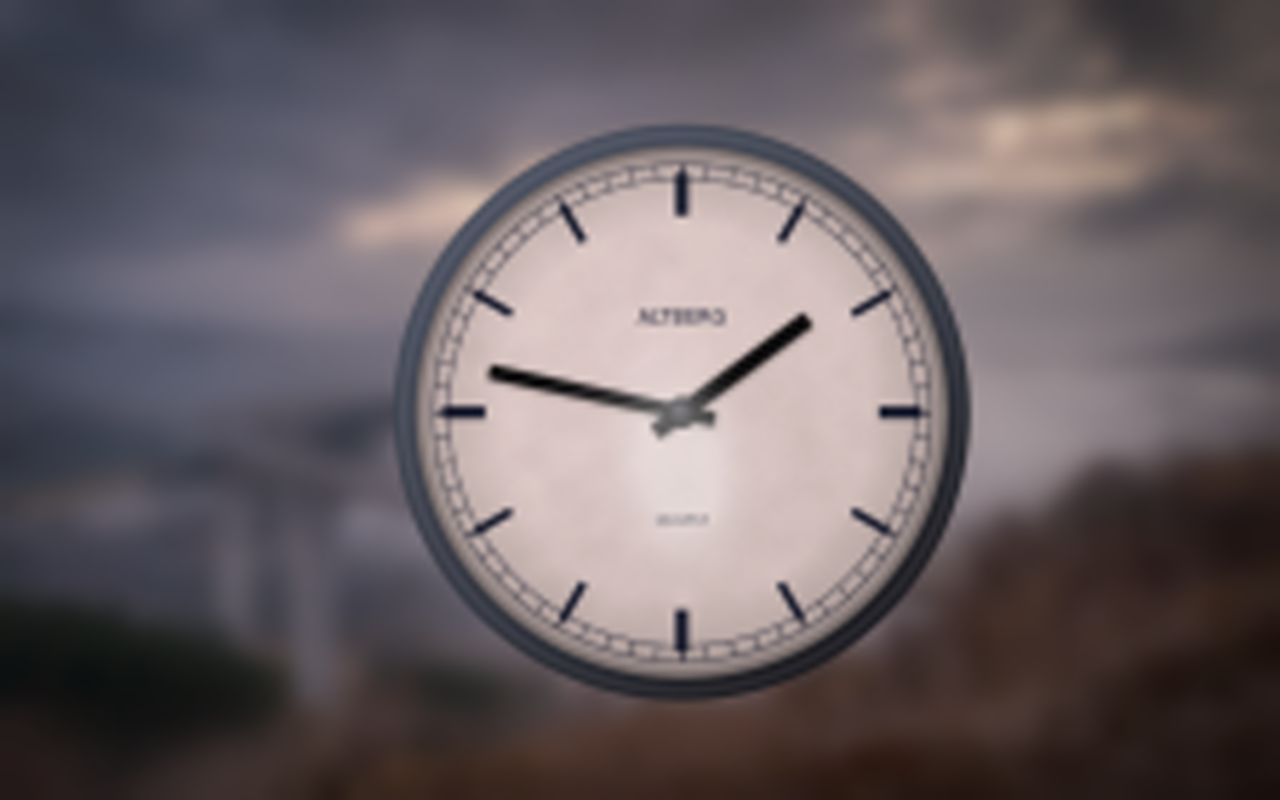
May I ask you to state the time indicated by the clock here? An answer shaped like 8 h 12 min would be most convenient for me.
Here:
1 h 47 min
